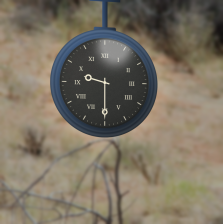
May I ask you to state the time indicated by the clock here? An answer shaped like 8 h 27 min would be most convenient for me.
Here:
9 h 30 min
